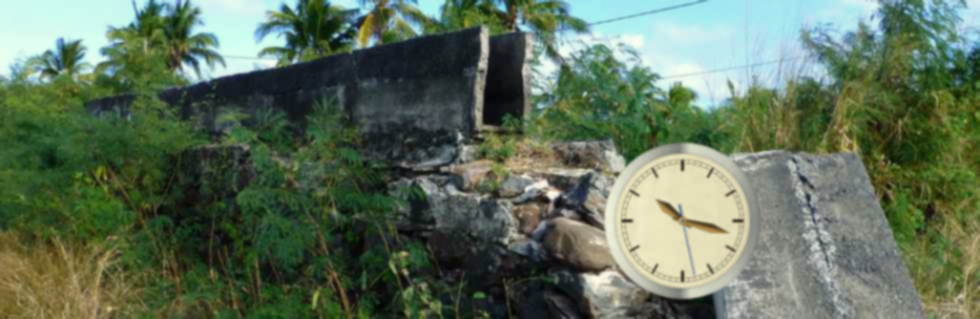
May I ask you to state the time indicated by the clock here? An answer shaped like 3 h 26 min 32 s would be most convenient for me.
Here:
10 h 17 min 28 s
